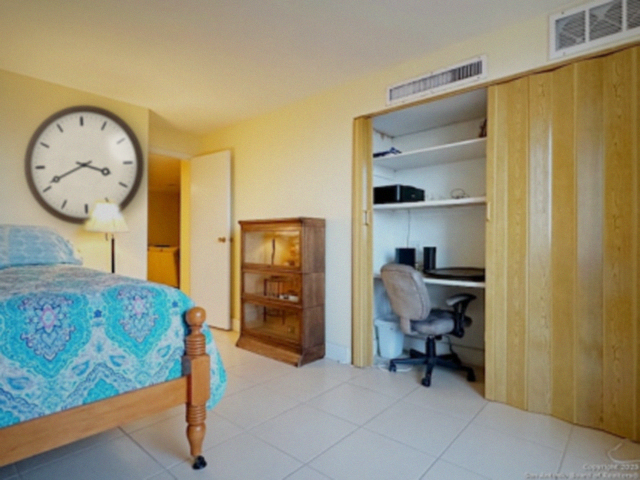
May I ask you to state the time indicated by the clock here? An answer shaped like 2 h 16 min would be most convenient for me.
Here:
3 h 41 min
